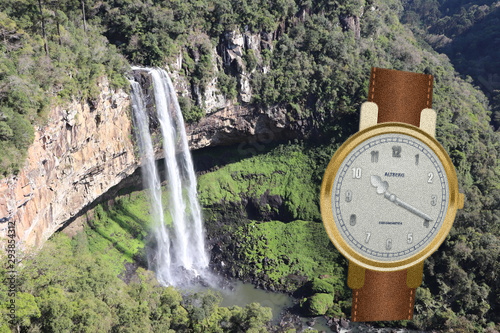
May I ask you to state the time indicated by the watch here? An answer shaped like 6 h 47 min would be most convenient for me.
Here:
10 h 19 min
